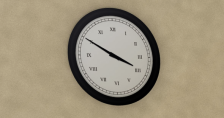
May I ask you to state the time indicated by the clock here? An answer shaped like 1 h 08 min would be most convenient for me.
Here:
3 h 50 min
